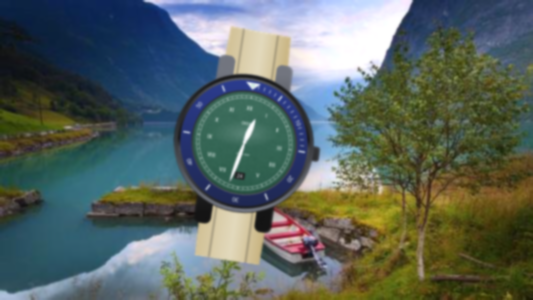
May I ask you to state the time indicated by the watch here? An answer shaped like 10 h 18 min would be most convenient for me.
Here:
12 h 32 min
